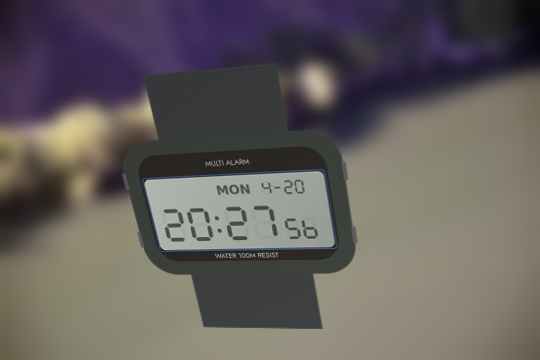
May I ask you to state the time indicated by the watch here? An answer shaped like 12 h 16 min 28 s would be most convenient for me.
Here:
20 h 27 min 56 s
